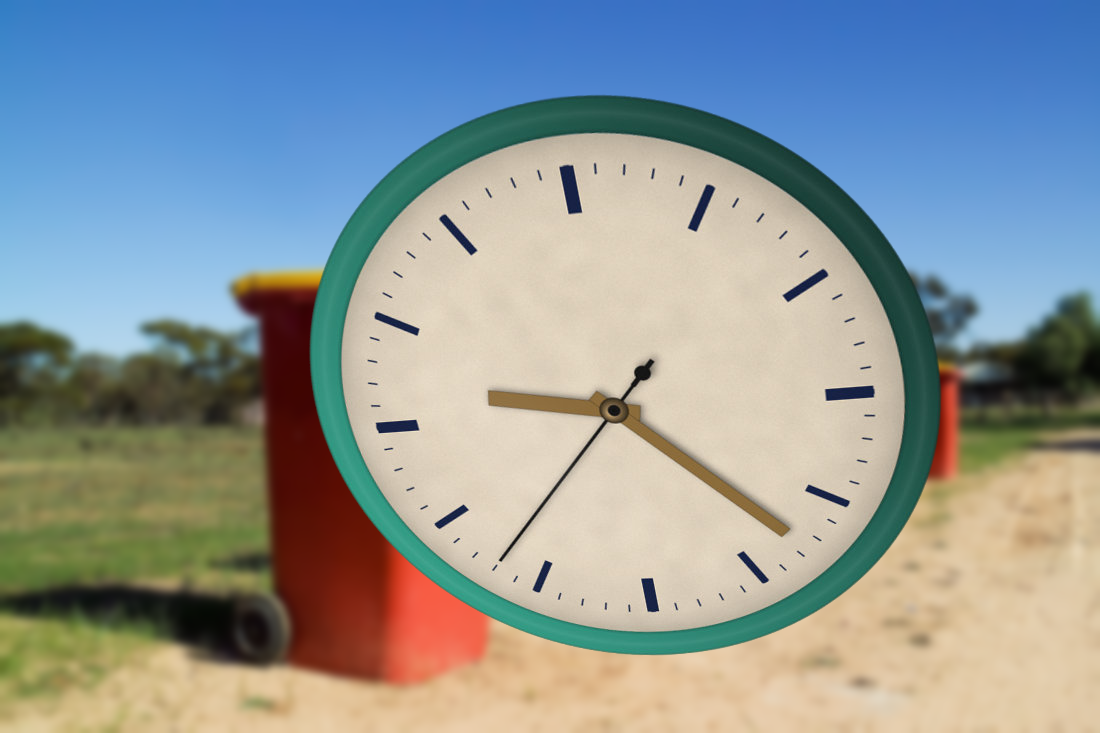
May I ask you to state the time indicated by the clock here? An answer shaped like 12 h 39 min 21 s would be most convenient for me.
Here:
9 h 22 min 37 s
